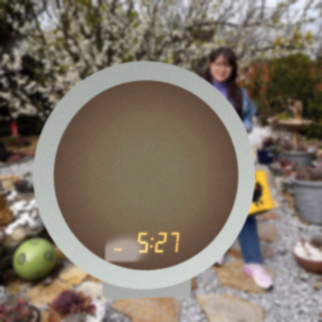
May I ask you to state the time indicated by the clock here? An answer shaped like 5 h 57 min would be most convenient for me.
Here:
5 h 27 min
